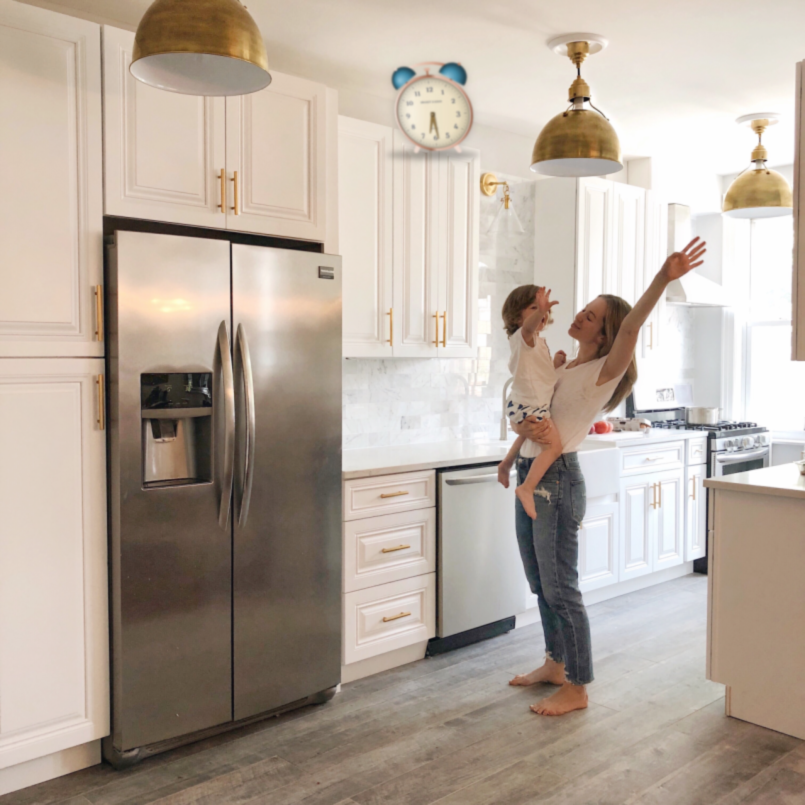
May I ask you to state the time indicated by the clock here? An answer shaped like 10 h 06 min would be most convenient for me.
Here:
6 h 29 min
